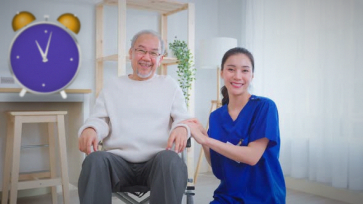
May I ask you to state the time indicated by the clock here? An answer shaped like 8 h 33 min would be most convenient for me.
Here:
11 h 02 min
